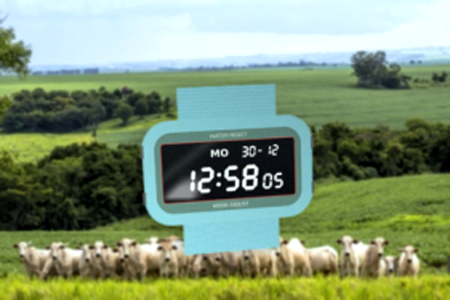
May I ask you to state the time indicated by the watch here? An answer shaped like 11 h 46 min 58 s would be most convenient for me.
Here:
12 h 58 min 05 s
